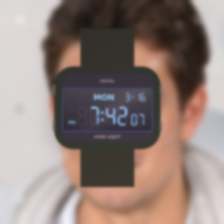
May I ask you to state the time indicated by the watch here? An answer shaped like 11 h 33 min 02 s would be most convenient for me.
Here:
7 h 42 min 07 s
